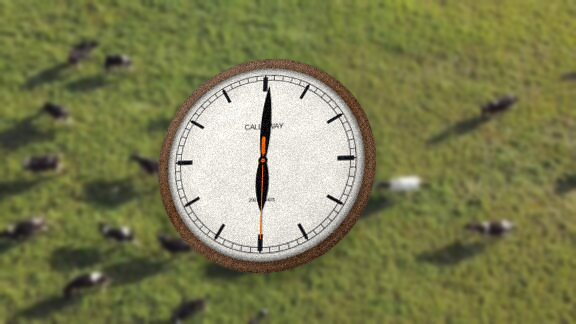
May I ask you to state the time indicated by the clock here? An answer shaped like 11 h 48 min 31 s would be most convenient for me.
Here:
6 h 00 min 30 s
